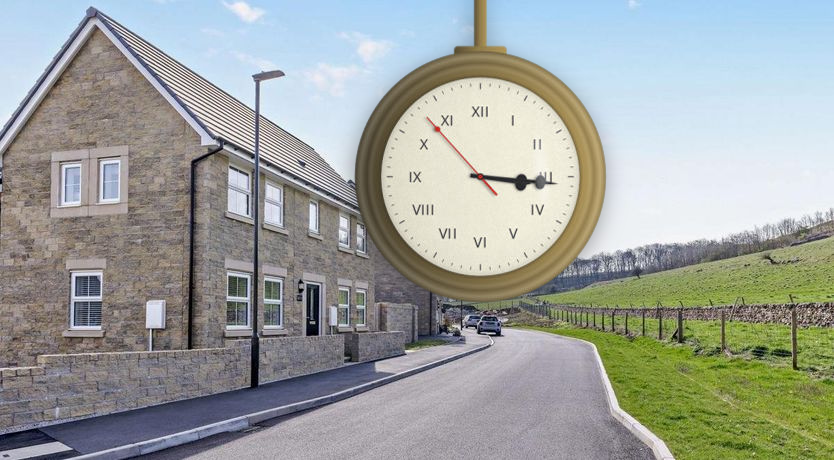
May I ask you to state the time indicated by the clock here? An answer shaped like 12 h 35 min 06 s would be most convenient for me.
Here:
3 h 15 min 53 s
